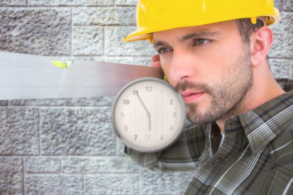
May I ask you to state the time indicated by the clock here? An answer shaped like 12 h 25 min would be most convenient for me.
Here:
5 h 55 min
